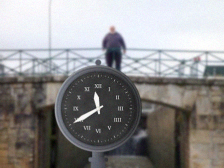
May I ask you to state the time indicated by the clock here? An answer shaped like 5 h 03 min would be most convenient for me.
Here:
11 h 40 min
